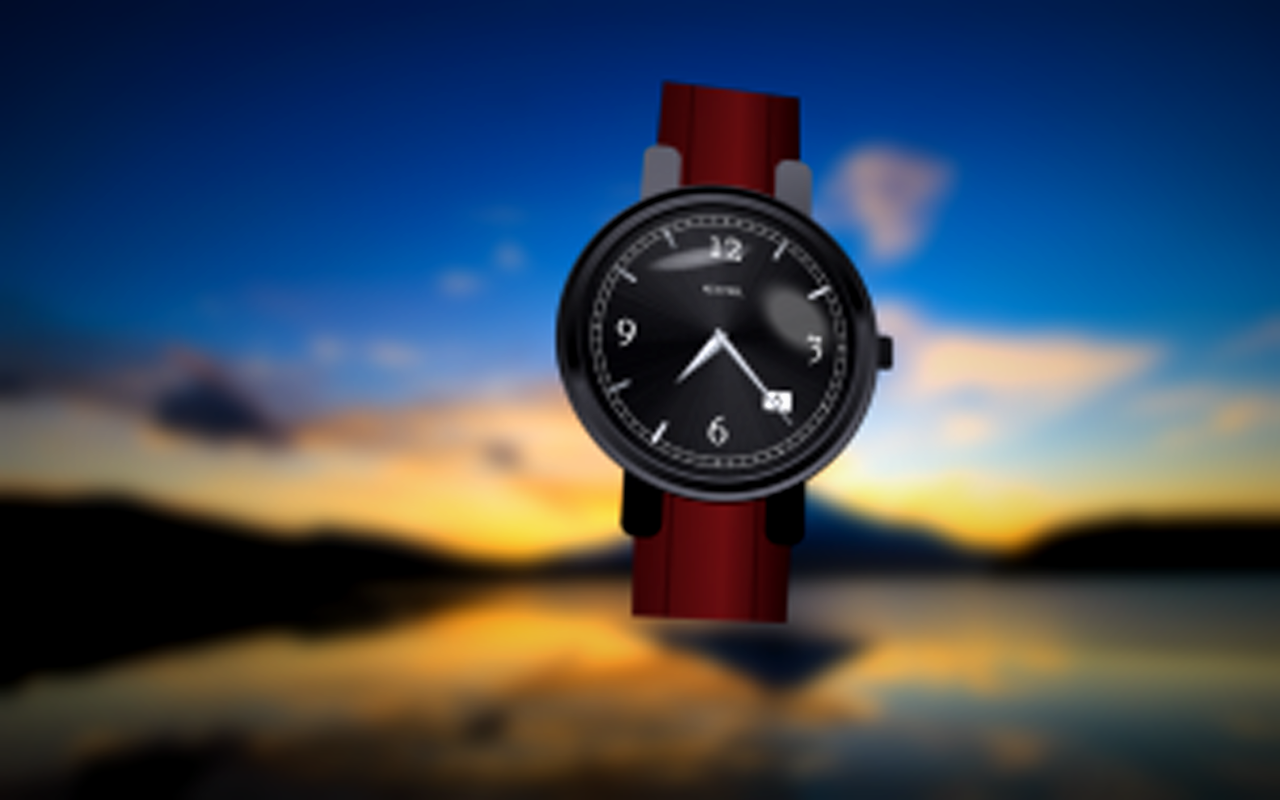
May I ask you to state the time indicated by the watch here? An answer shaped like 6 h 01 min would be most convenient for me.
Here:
7 h 23 min
